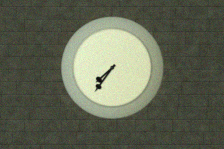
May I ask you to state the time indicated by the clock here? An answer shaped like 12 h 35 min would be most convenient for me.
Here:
7 h 36 min
